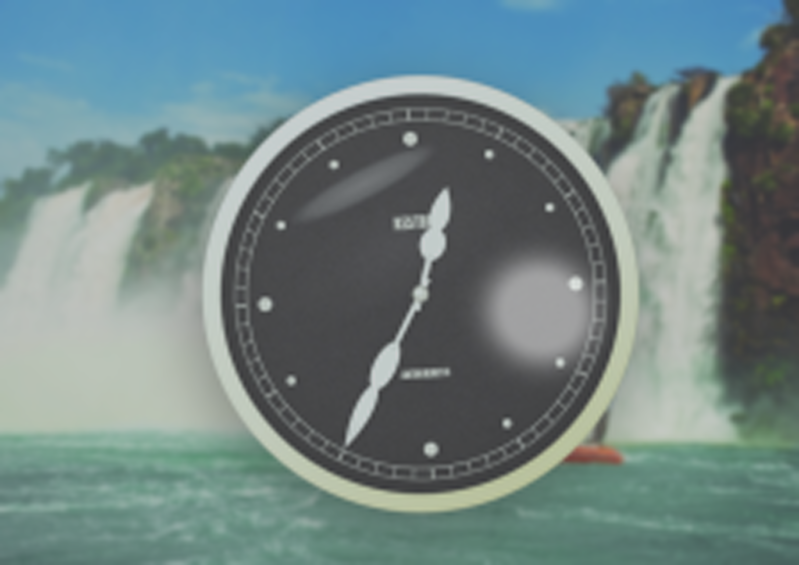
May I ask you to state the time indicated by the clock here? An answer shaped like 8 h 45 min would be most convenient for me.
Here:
12 h 35 min
